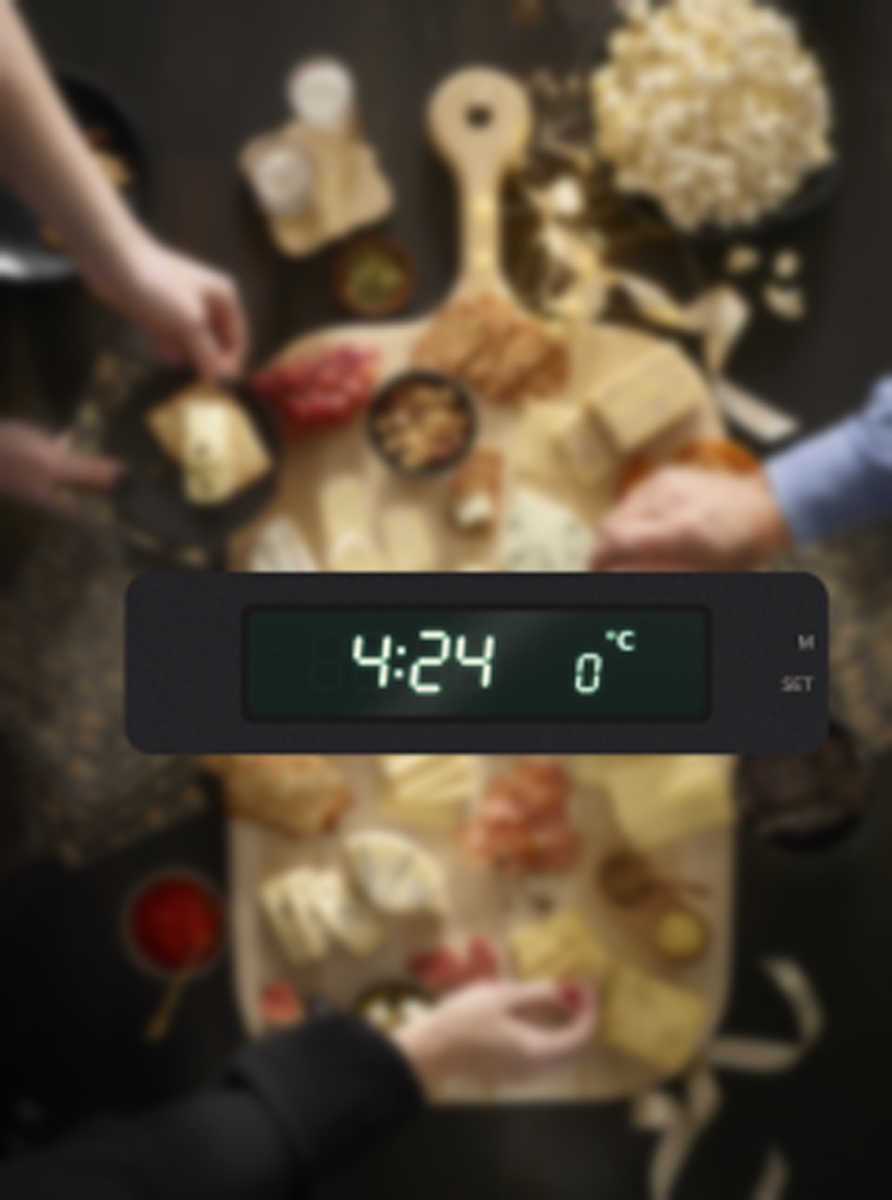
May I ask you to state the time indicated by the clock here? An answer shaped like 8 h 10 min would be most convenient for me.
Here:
4 h 24 min
